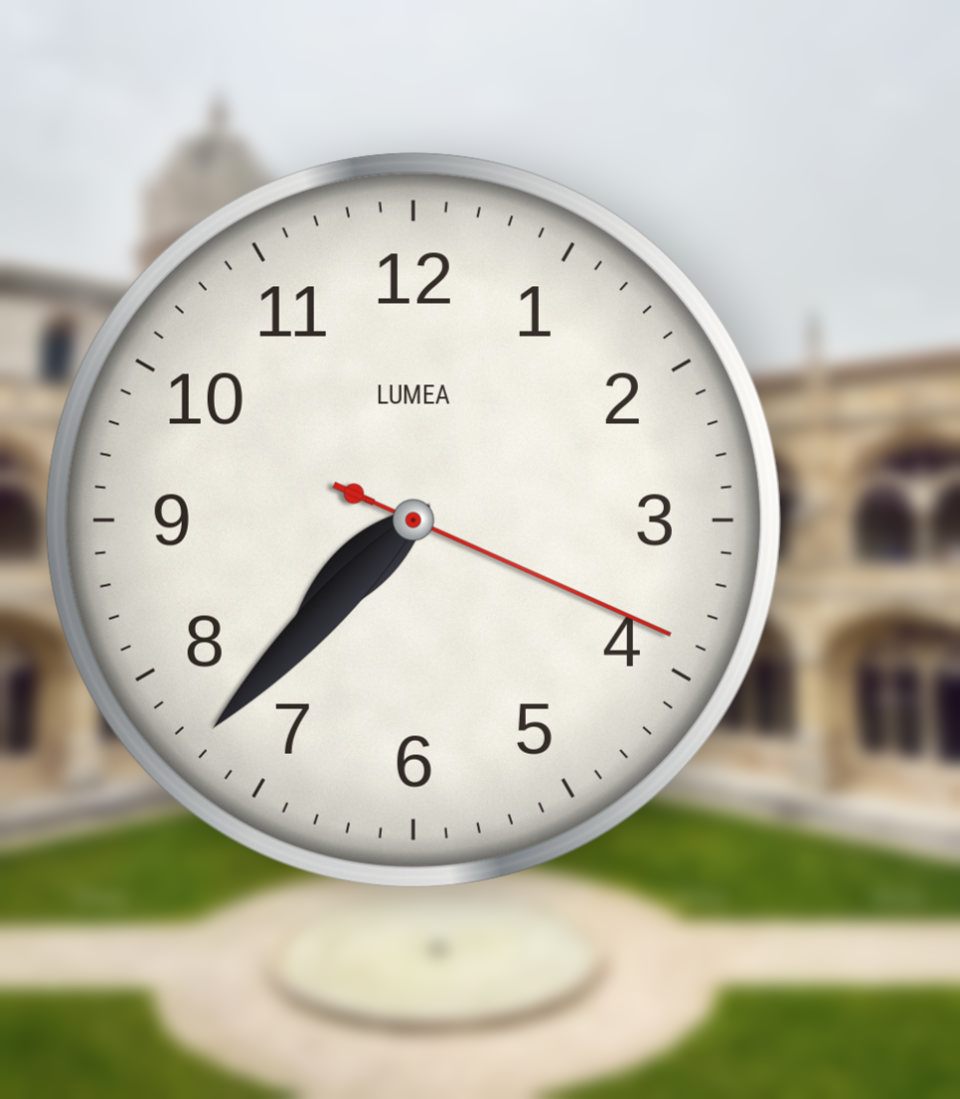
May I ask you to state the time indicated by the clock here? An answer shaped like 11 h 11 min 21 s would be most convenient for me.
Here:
7 h 37 min 19 s
